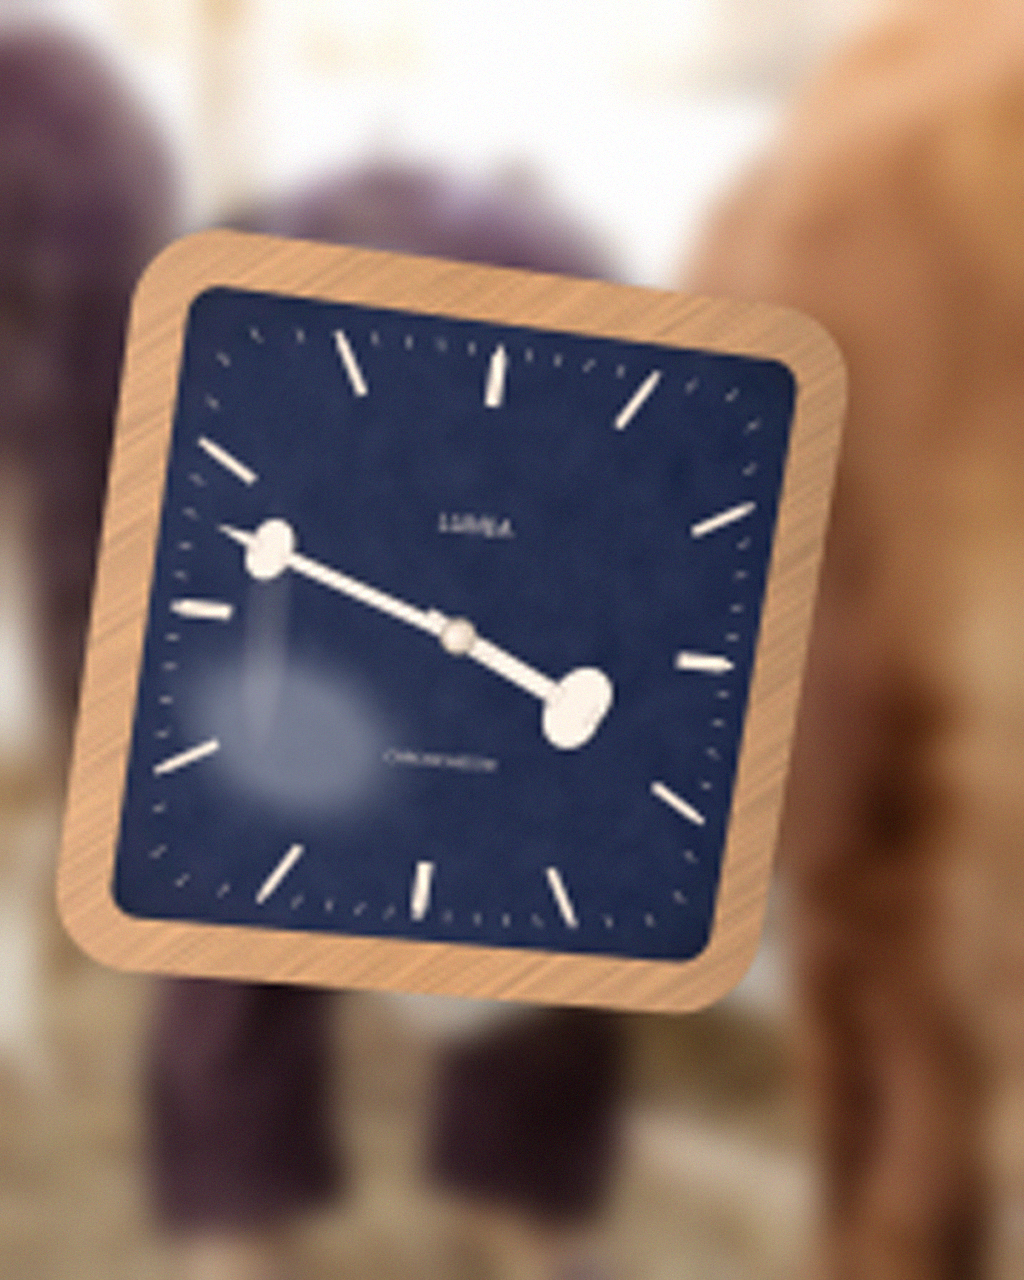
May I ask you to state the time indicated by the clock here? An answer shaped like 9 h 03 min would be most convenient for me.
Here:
3 h 48 min
